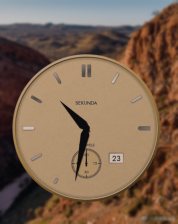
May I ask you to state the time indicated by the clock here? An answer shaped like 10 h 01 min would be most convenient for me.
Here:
10 h 32 min
